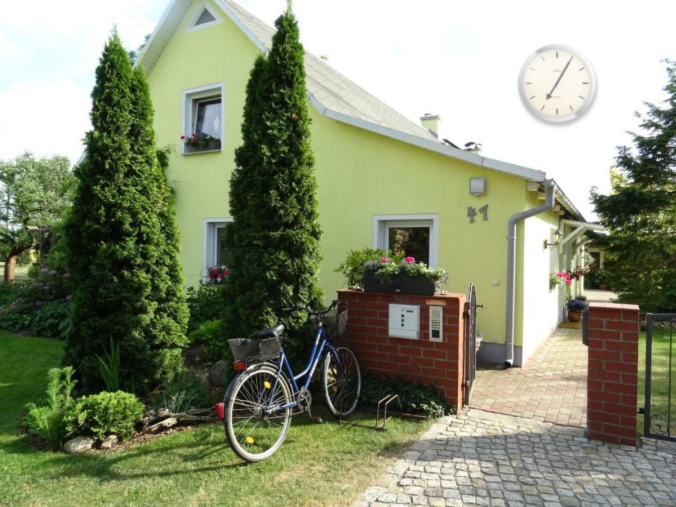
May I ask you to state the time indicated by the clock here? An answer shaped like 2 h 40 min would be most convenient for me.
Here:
7 h 05 min
